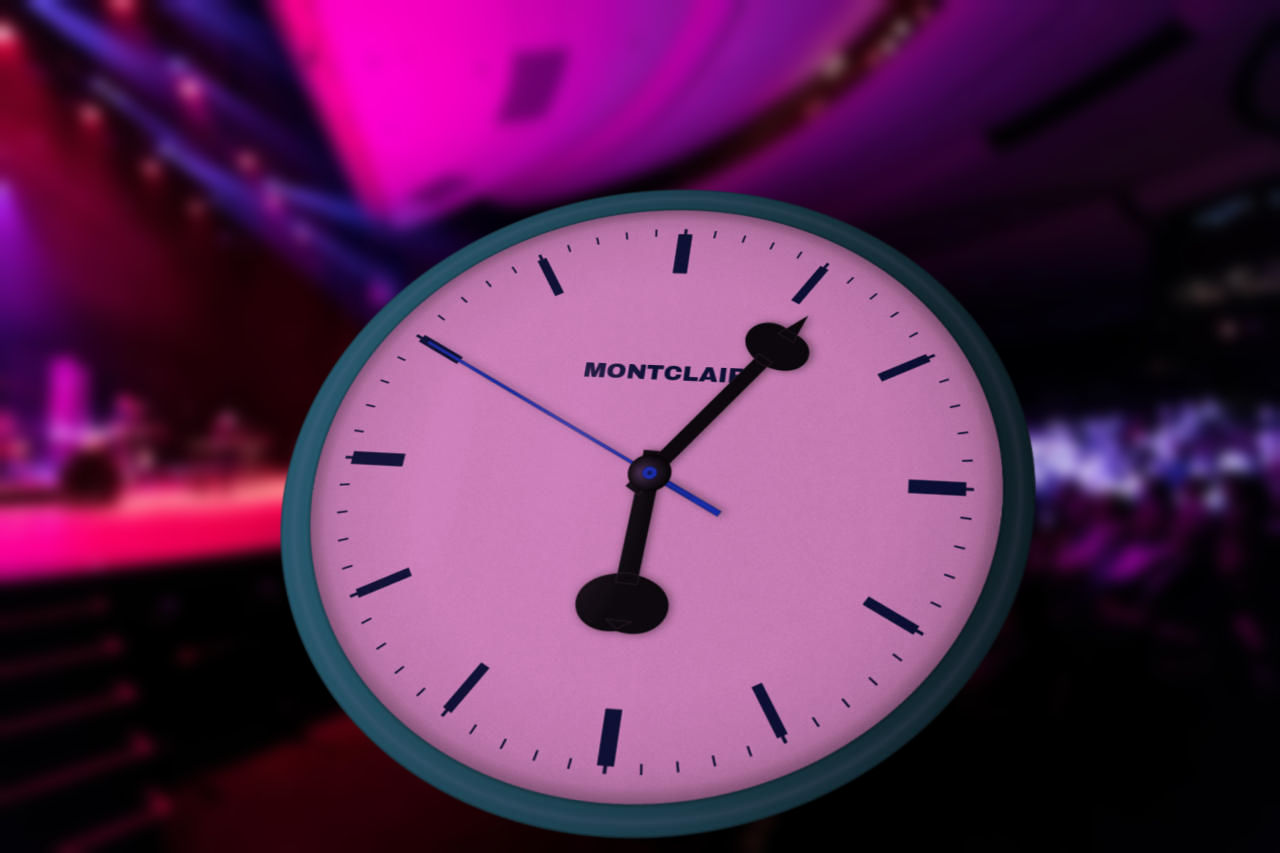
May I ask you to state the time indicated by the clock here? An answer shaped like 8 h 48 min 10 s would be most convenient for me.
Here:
6 h 05 min 50 s
